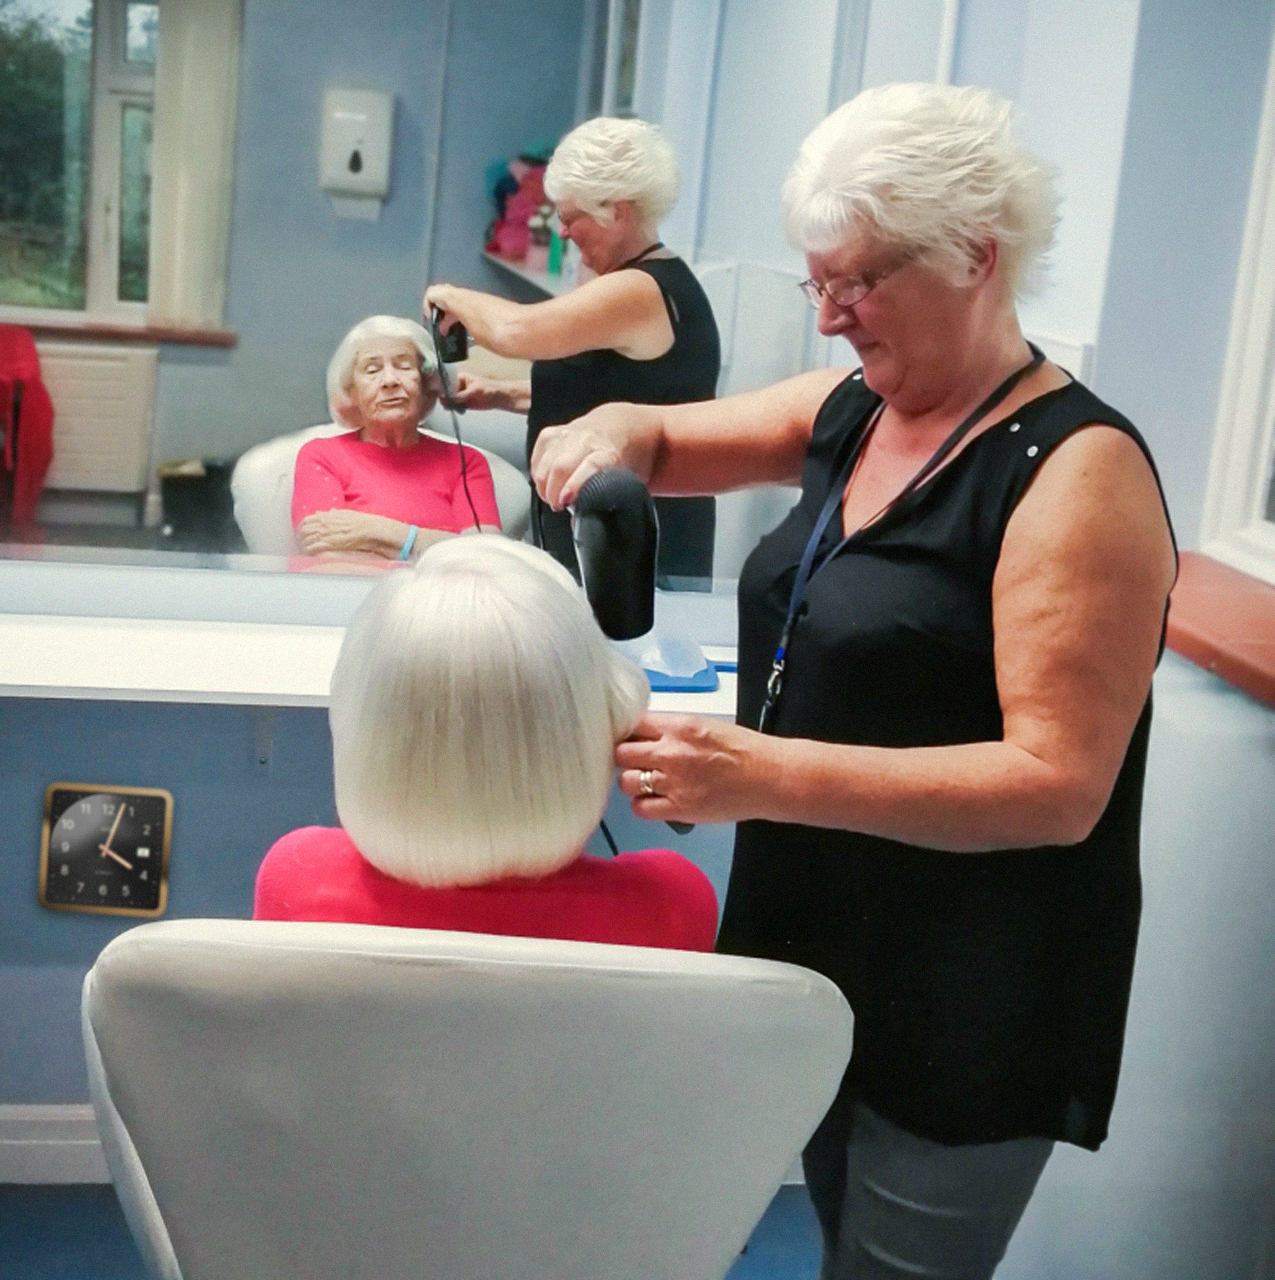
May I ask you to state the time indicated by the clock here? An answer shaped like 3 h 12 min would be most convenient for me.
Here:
4 h 03 min
